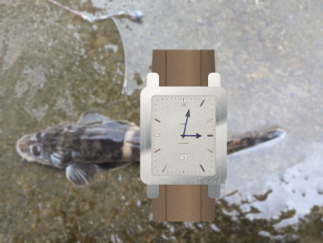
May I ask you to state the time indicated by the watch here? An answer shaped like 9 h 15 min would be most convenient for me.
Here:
3 h 02 min
